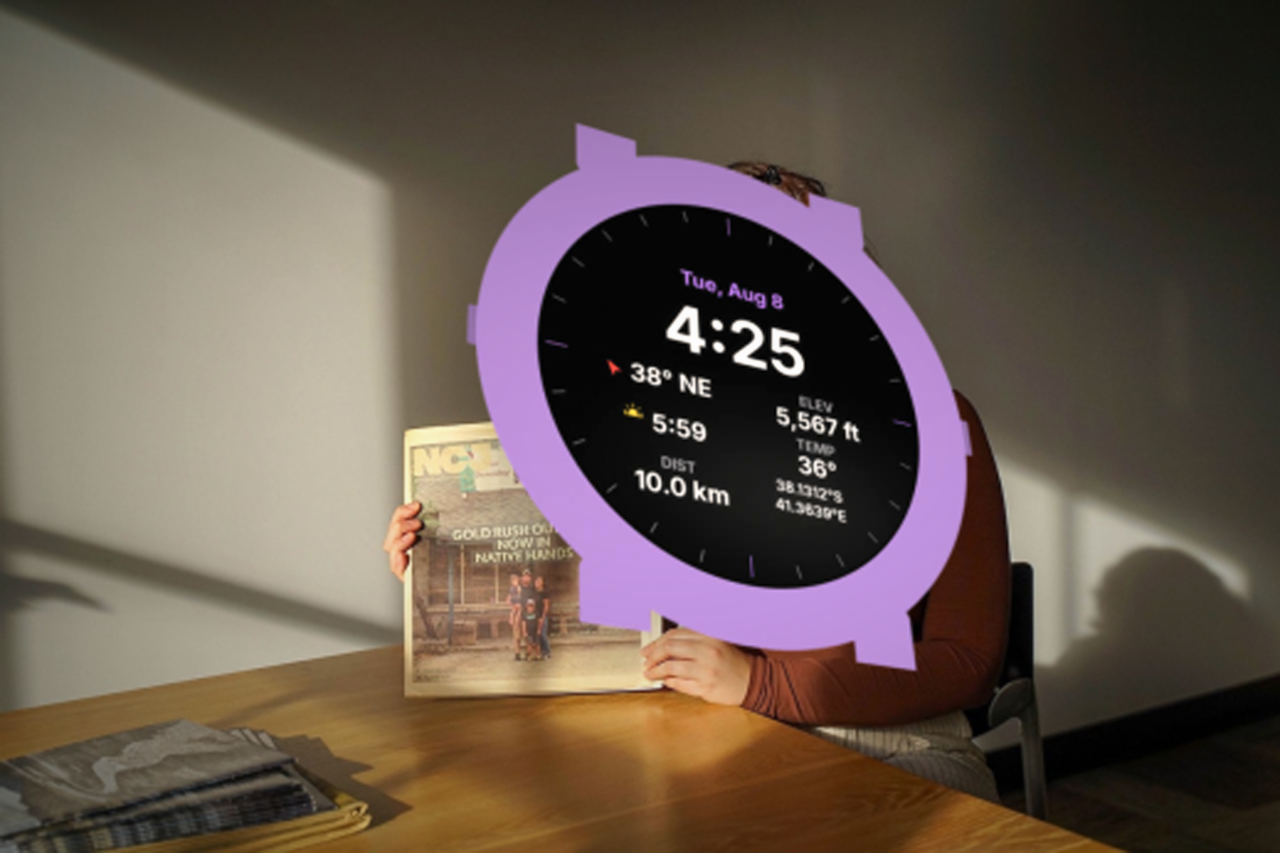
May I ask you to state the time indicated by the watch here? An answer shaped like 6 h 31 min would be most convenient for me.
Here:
4 h 25 min
